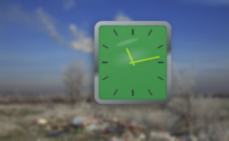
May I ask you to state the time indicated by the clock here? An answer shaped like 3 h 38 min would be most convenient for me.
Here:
11 h 13 min
